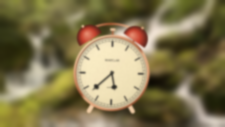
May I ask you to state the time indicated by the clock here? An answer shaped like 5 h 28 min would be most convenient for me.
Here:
5 h 38 min
